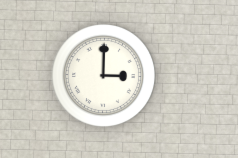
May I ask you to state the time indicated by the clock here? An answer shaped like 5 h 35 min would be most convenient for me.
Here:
3 h 00 min
